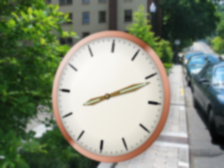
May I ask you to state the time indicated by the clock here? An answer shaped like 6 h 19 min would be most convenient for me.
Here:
8 h 11 min
